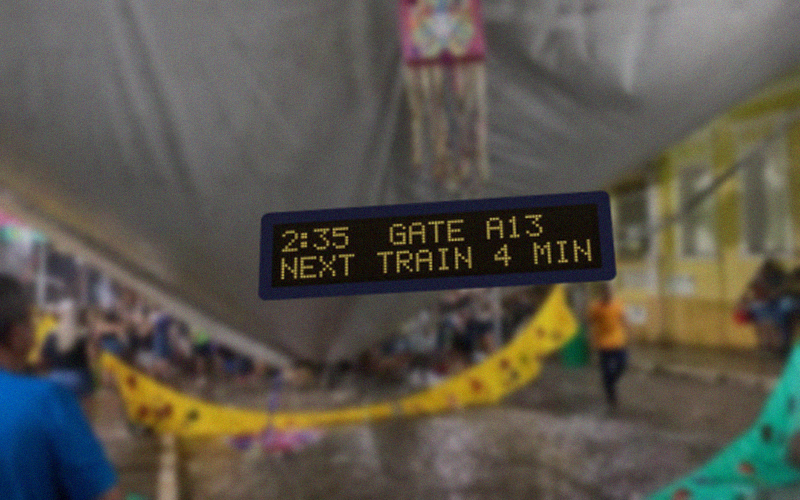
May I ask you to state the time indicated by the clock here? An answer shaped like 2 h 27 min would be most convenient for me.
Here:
2 h 35 min
